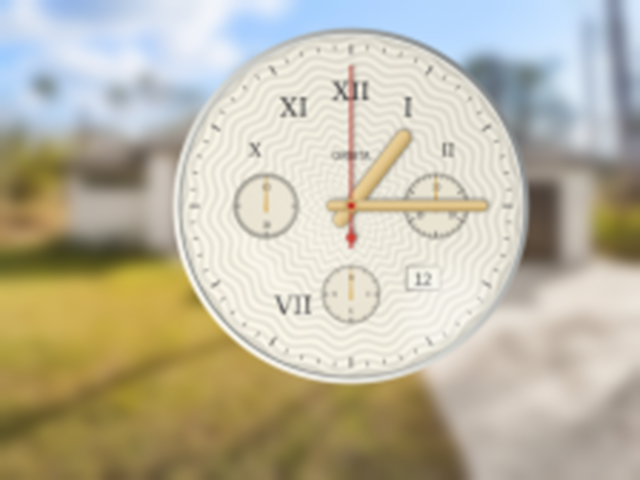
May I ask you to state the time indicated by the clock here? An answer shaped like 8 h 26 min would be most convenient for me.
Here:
1 h 15 min
